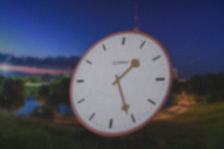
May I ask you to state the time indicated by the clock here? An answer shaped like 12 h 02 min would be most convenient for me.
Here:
1 h 26 min
